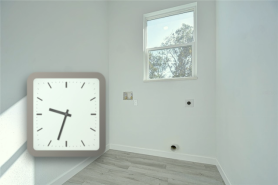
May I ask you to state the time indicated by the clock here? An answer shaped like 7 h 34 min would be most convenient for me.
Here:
9 h 33 min
